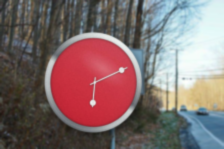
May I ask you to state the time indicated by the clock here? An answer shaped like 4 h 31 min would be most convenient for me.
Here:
6 h 11 min
